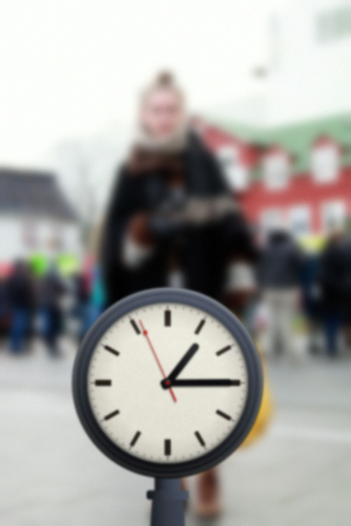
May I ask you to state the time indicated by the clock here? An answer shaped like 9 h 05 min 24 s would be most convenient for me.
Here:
1 h 14 min 56 s
